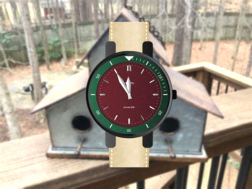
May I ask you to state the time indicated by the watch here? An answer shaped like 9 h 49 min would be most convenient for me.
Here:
11 h 55 min
